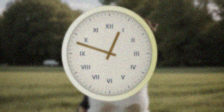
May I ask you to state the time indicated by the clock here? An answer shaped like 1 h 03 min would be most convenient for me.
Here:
12 h 48 min
